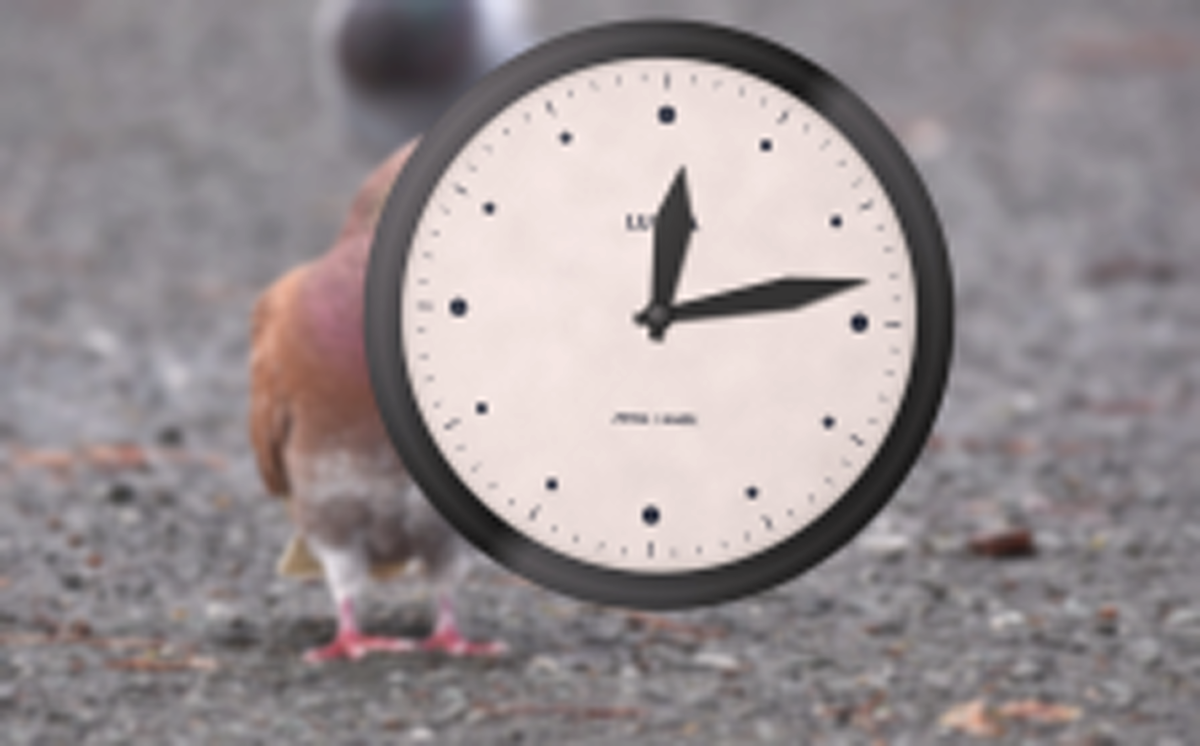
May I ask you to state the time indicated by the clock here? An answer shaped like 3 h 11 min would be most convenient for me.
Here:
12 h 13 min
